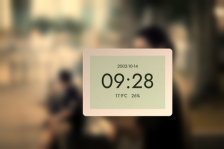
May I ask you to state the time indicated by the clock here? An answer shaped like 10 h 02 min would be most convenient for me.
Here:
9 h 28 min
